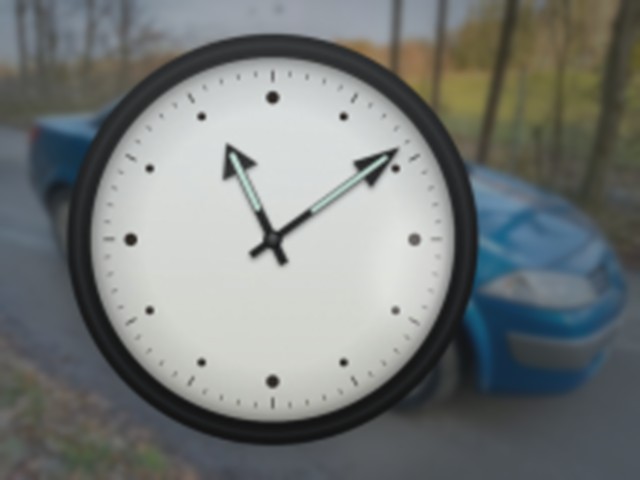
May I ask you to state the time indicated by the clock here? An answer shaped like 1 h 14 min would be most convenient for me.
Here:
11 h 09 min
